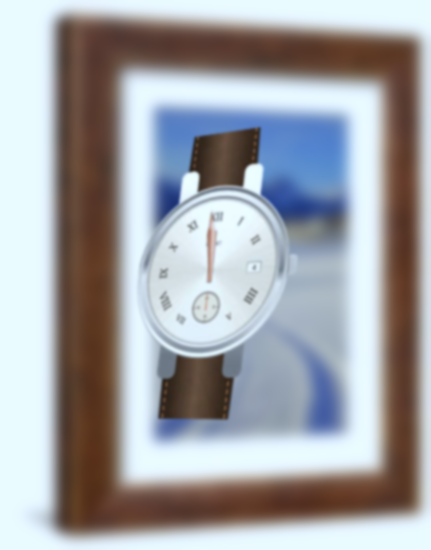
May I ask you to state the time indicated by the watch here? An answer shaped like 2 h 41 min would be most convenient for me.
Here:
11 h 59 min
